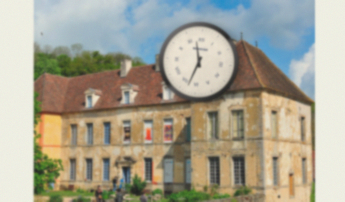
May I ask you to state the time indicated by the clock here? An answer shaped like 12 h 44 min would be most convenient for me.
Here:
11 h 33 min
